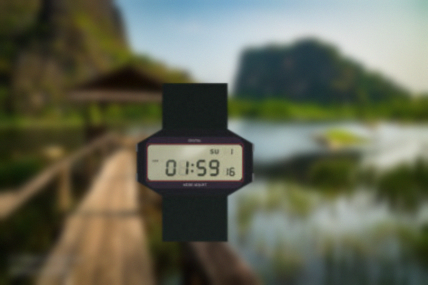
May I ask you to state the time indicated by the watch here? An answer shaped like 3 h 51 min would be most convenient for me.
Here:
1 h 59 min
